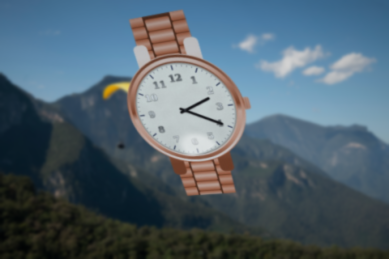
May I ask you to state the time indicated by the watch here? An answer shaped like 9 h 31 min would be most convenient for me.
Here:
2 h 20 min
